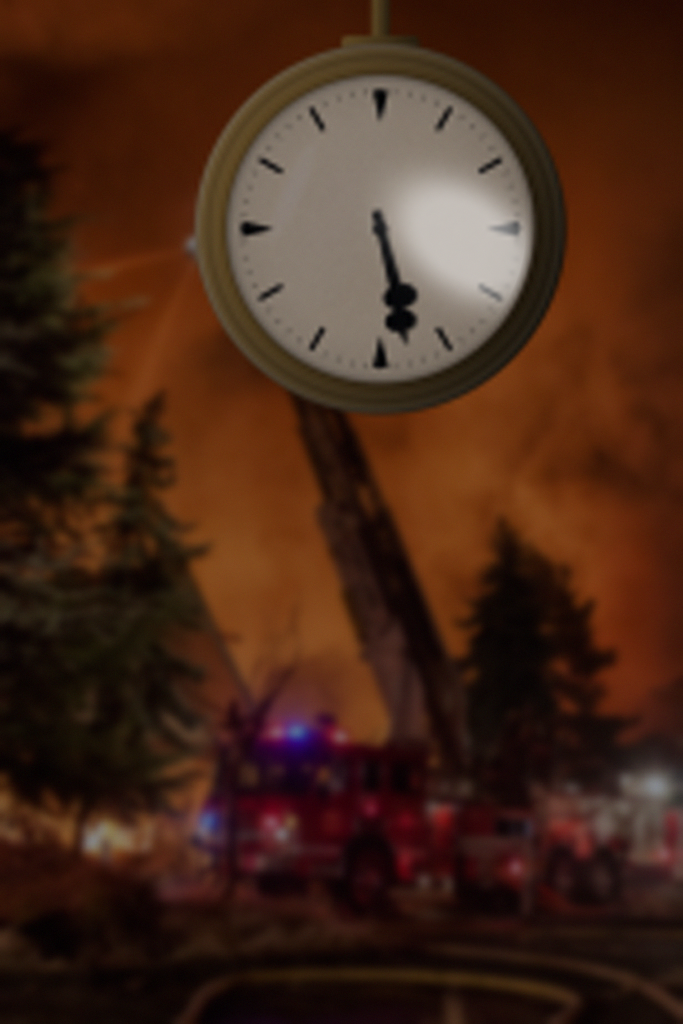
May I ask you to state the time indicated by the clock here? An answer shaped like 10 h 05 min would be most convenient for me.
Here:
5 h 28 min
